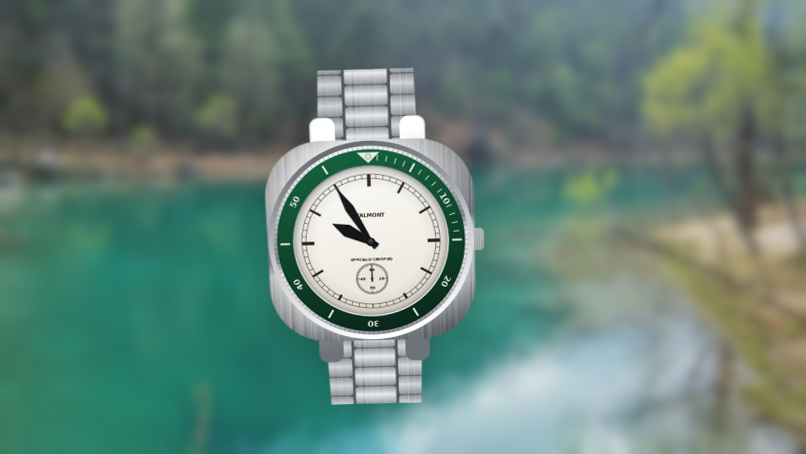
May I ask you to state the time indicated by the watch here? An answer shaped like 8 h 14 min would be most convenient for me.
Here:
9 h 55 min
